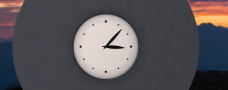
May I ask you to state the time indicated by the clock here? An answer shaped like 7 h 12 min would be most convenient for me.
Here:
3 h 07 min
